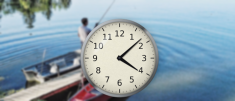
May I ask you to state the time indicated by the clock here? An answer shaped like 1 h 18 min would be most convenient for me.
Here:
4 h 08 min
